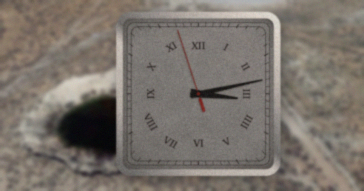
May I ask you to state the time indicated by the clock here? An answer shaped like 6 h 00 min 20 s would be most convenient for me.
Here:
3 h 12 min 57 s
